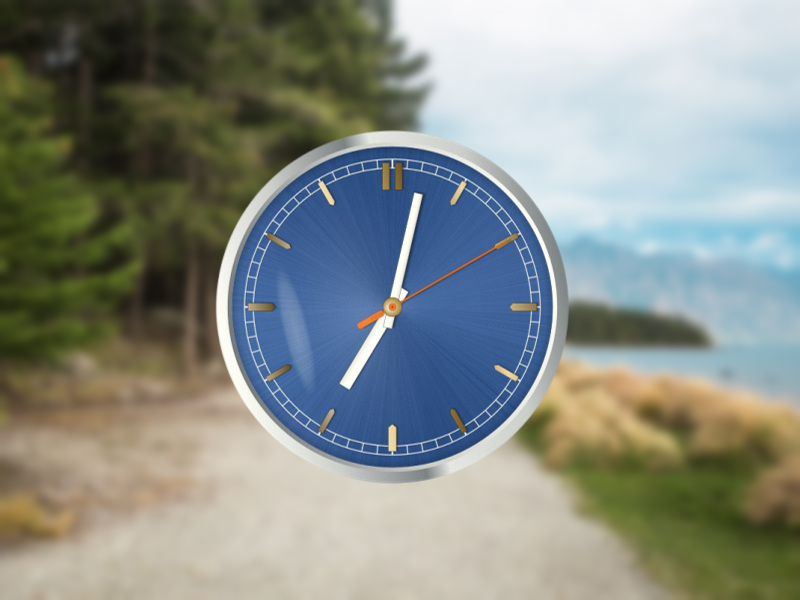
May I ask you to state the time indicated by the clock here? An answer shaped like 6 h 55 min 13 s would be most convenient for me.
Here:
7 h 02 min 10 s
